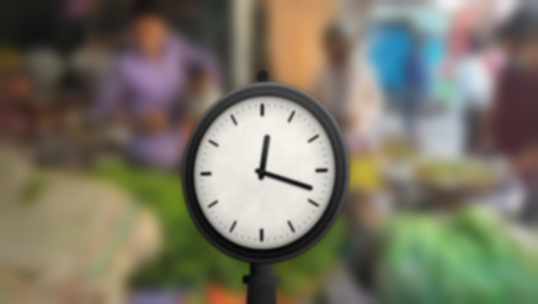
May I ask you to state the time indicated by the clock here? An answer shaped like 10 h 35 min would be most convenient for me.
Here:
12 h 18 min
